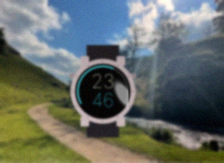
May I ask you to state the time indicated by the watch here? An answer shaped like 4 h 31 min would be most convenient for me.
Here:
23 h 46 min
